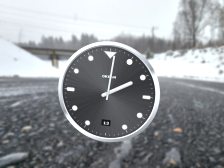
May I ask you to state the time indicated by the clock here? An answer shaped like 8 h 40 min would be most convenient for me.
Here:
2 h 01 min
